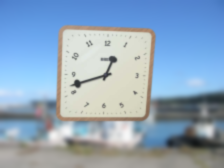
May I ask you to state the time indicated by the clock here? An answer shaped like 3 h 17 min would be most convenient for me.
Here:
12 h 42 min
